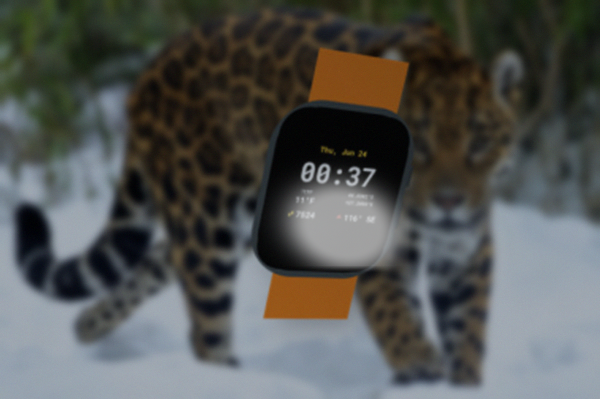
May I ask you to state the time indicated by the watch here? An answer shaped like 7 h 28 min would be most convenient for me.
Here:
0 h 37 min
